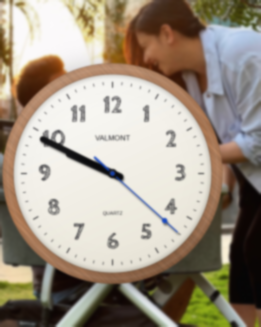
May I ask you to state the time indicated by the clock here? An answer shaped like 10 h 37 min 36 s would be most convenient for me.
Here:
9 h 49 min 22 s
